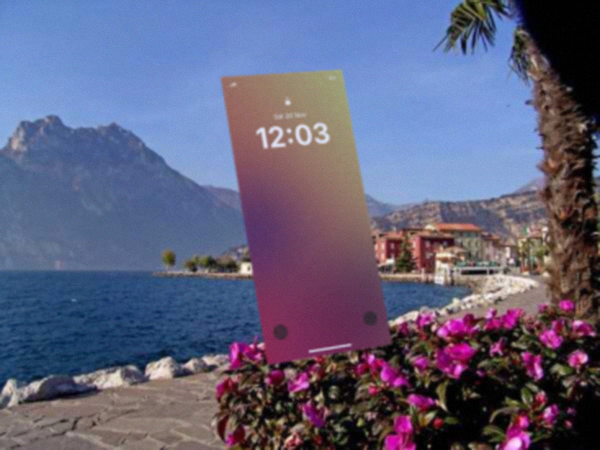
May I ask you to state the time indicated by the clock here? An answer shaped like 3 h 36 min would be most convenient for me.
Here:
12 h 03 min
